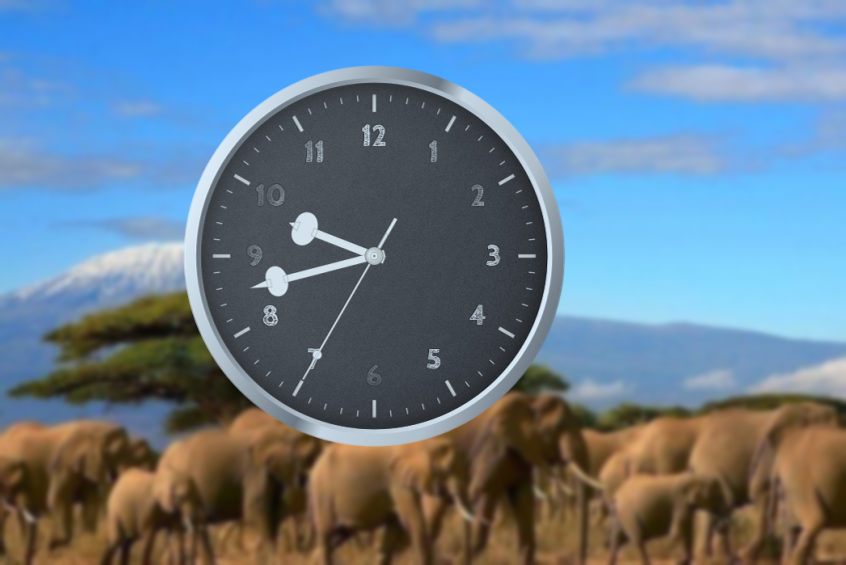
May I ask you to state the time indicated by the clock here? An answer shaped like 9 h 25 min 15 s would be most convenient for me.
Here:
9 h 42 min 35 s
